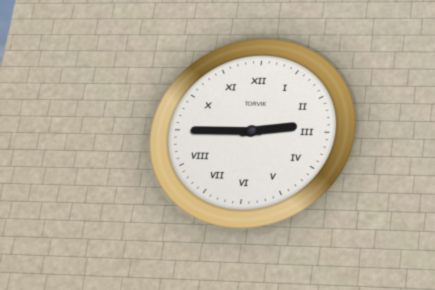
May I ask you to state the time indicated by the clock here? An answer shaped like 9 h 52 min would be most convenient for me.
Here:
2 h 45 min
